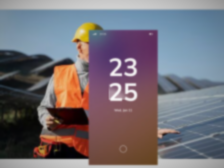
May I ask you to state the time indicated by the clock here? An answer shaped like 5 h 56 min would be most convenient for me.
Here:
23 h 25 min
